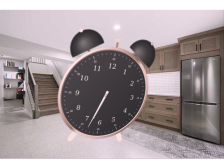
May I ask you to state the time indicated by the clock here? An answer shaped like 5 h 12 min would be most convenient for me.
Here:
6 h 33 min
